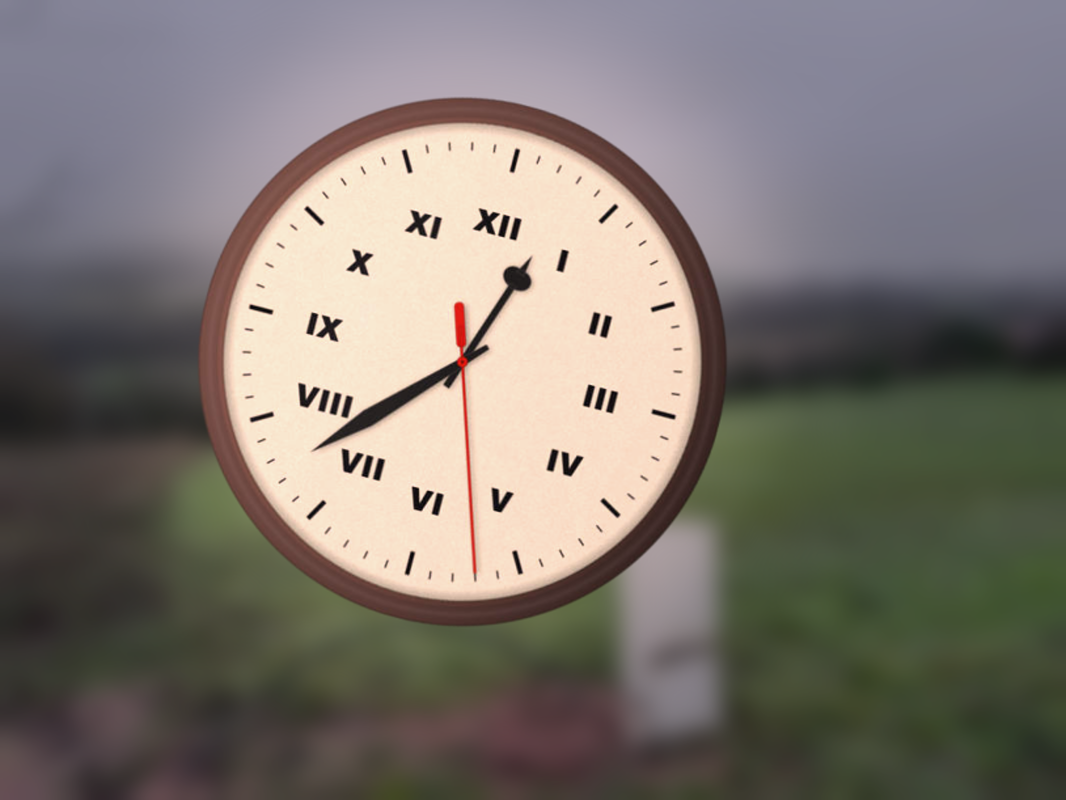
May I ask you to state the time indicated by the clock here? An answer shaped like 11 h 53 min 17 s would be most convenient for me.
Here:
12 h 37 min 27 s
